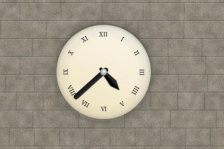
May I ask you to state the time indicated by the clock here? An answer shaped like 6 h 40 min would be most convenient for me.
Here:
4 h 38 min
